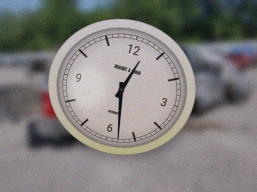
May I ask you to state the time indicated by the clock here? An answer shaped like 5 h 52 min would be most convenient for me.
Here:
12 h 28 min
